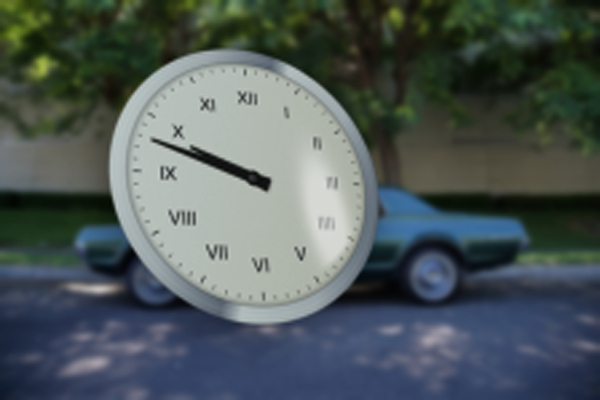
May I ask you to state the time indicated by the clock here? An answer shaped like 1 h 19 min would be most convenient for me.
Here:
9 h 48 min
